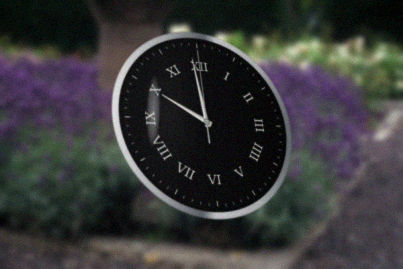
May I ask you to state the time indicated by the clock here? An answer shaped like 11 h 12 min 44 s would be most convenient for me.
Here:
9 h 59 min 00 s
